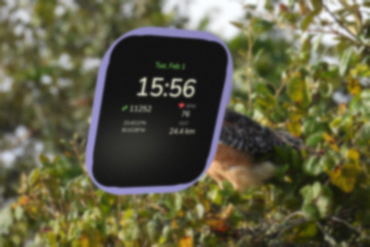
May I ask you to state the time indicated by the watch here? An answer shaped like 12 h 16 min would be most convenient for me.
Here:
15 h 56 min
